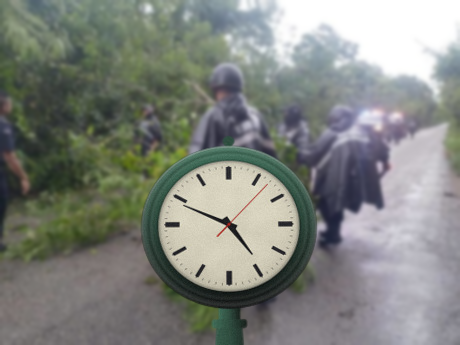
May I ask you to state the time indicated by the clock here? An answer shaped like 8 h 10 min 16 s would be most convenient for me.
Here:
4 h 49 min 07 s
